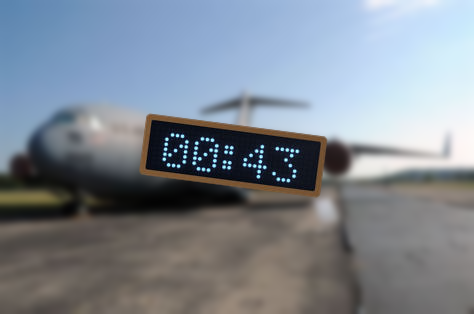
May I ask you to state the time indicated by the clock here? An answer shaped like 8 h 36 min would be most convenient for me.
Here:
0 h 43 min
